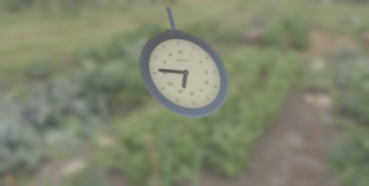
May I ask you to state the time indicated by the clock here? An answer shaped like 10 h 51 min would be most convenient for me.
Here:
6 h 46 min
